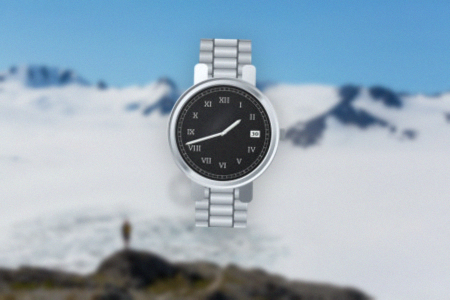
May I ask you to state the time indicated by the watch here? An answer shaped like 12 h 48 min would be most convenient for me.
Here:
1 h 42 min
